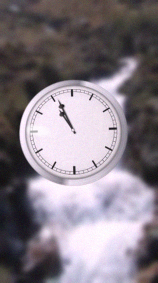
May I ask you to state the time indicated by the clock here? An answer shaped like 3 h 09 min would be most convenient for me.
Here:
10 h 56 min
